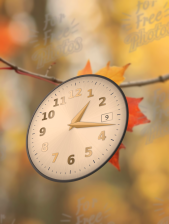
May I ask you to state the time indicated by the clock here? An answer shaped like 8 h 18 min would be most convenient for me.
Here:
1 h 17 min
